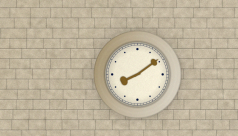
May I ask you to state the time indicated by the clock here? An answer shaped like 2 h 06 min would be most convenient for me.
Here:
8 h 09 min
